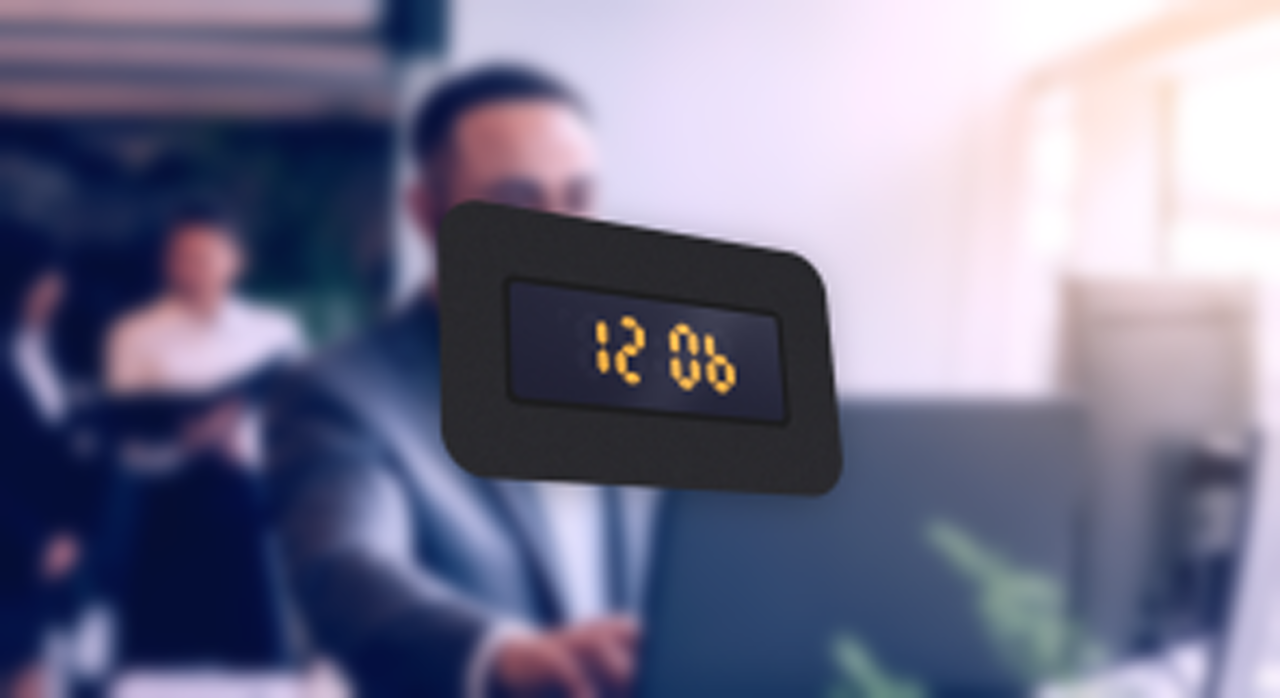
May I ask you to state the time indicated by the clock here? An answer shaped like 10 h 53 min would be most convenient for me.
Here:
12 h 06 min
